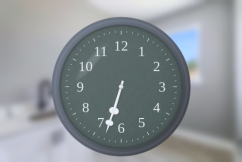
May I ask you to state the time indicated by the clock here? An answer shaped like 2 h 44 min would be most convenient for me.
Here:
6 h 33 min
